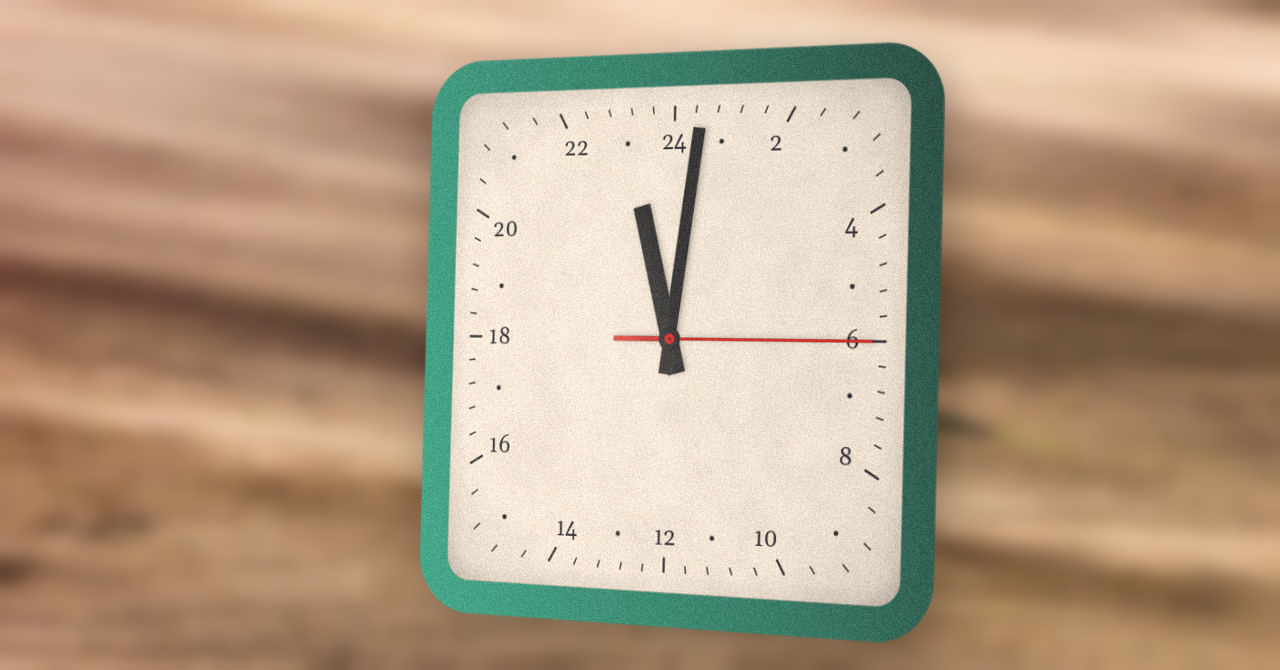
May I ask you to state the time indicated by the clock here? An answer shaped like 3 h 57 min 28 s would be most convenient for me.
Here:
23 h 01 min 15 s
